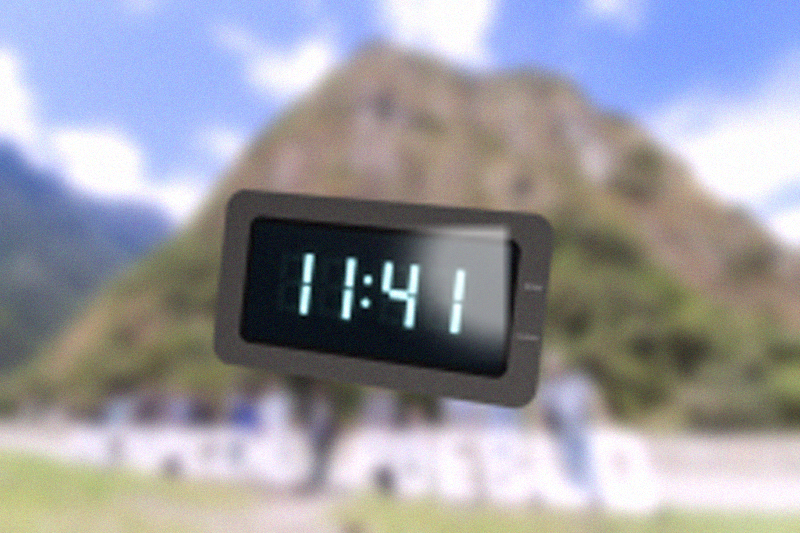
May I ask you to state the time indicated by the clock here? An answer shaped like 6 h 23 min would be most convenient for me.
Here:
11 h 41 min
